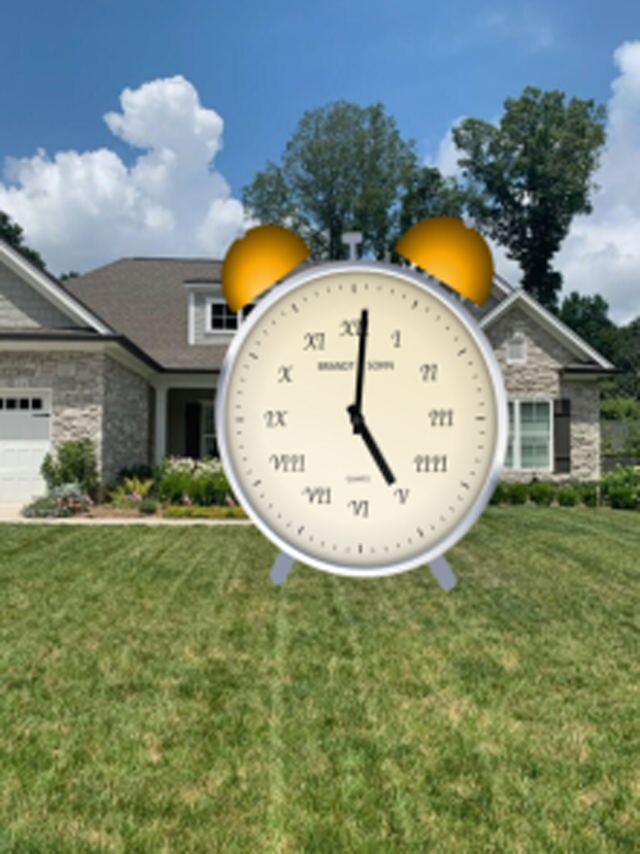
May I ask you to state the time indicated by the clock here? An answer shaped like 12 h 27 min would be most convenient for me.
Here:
5 h 01 min
